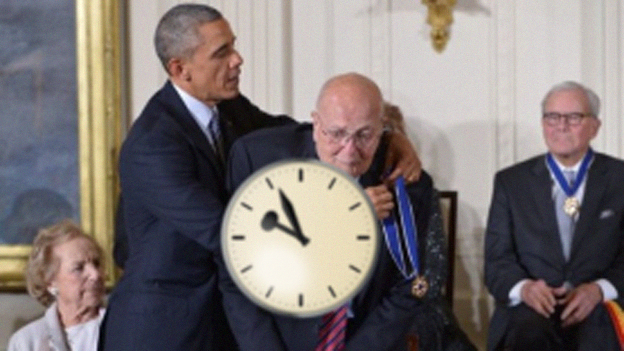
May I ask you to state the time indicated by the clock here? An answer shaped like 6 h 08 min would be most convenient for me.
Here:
9 h 56 min
